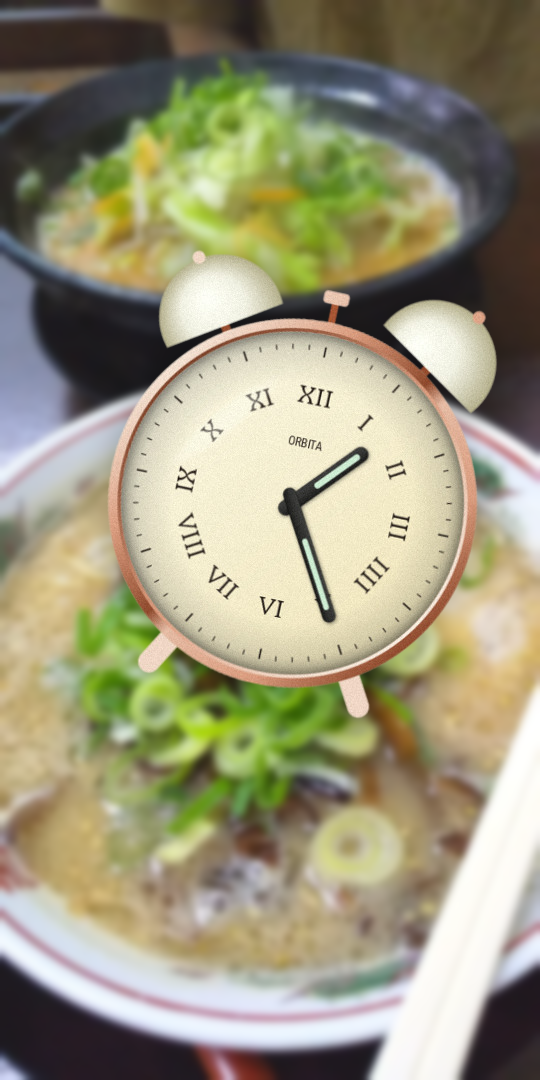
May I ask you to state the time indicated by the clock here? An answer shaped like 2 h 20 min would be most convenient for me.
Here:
1 h 25 min
